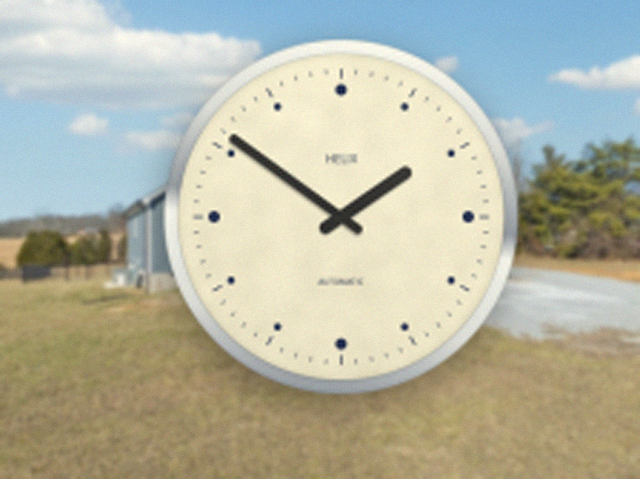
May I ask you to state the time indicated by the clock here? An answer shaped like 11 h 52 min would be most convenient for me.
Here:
1 h 51 min
